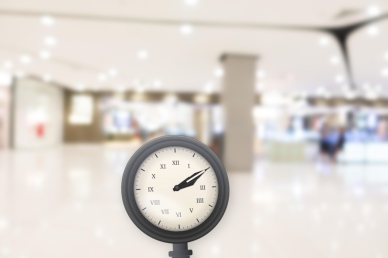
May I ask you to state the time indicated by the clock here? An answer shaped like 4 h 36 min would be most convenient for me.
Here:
2 h 10 min
